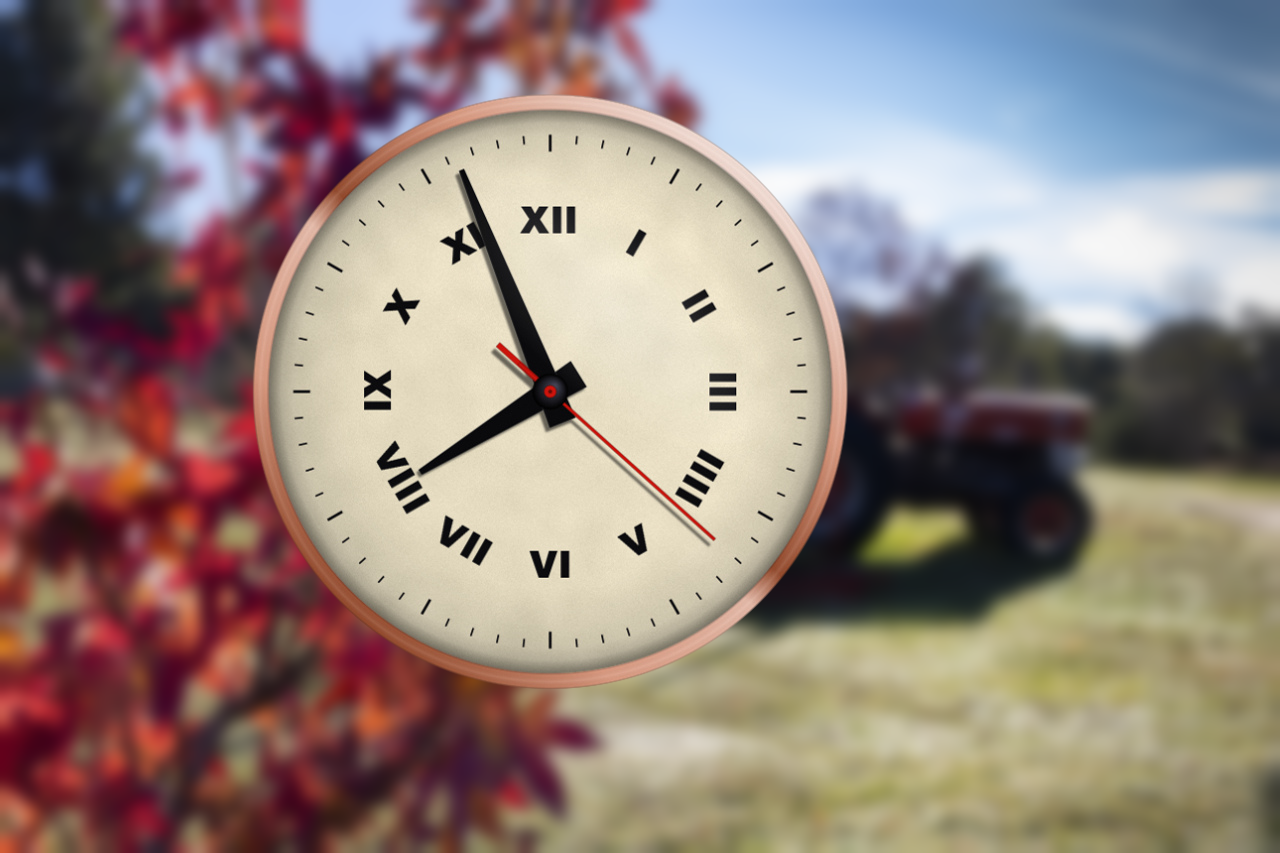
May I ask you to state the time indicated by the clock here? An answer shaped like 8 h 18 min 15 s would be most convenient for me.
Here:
7 h 56 min 22 s
